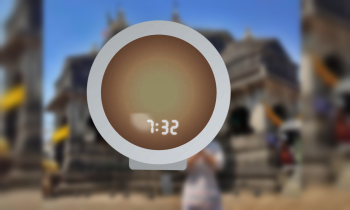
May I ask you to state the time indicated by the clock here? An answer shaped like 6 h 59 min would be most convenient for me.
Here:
7 h 32 min
